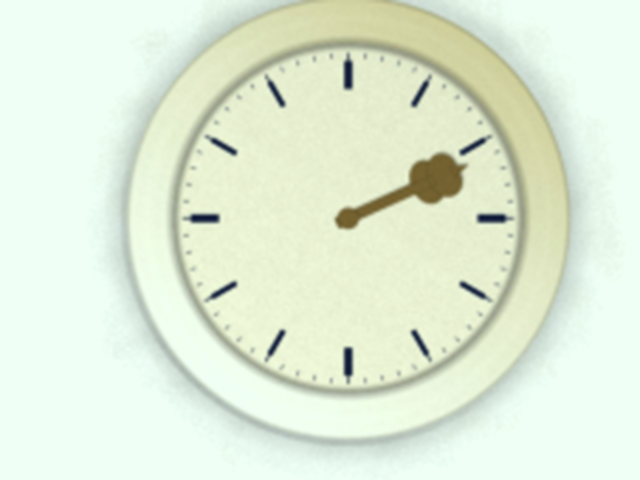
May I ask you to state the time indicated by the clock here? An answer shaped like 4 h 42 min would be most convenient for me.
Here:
2 h 11 min
